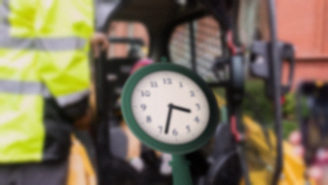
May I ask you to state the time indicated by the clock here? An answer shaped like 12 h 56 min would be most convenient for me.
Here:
3 h 33 min
